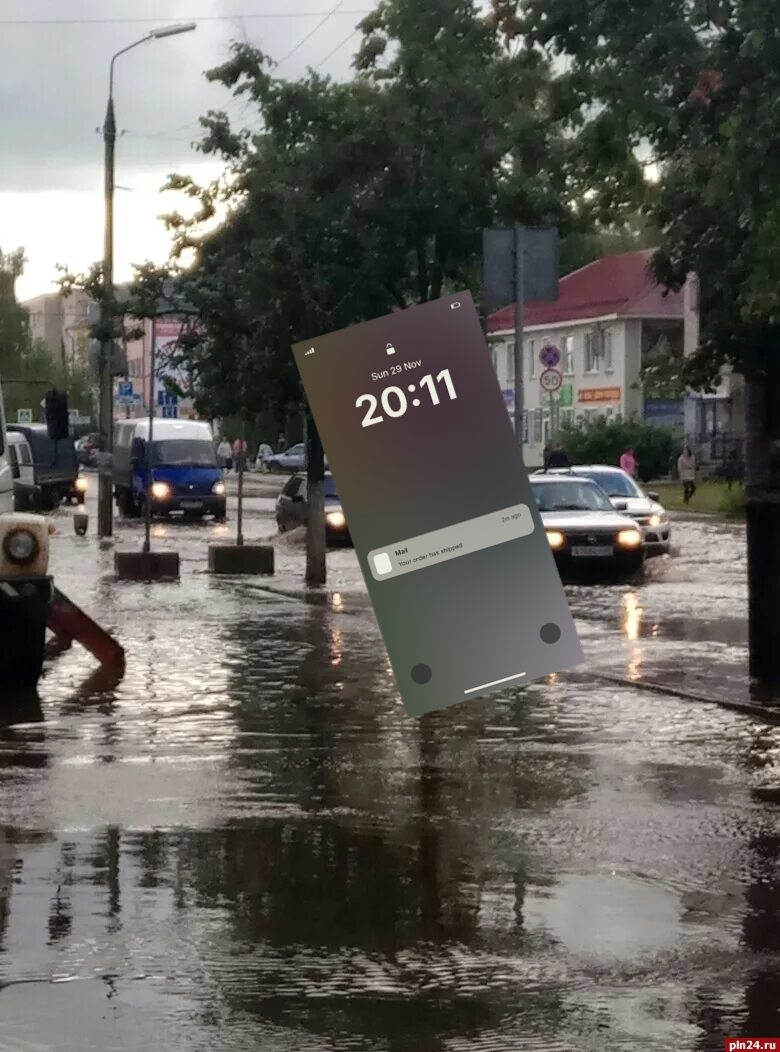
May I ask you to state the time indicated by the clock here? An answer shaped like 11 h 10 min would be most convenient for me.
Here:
20 h 11 min
